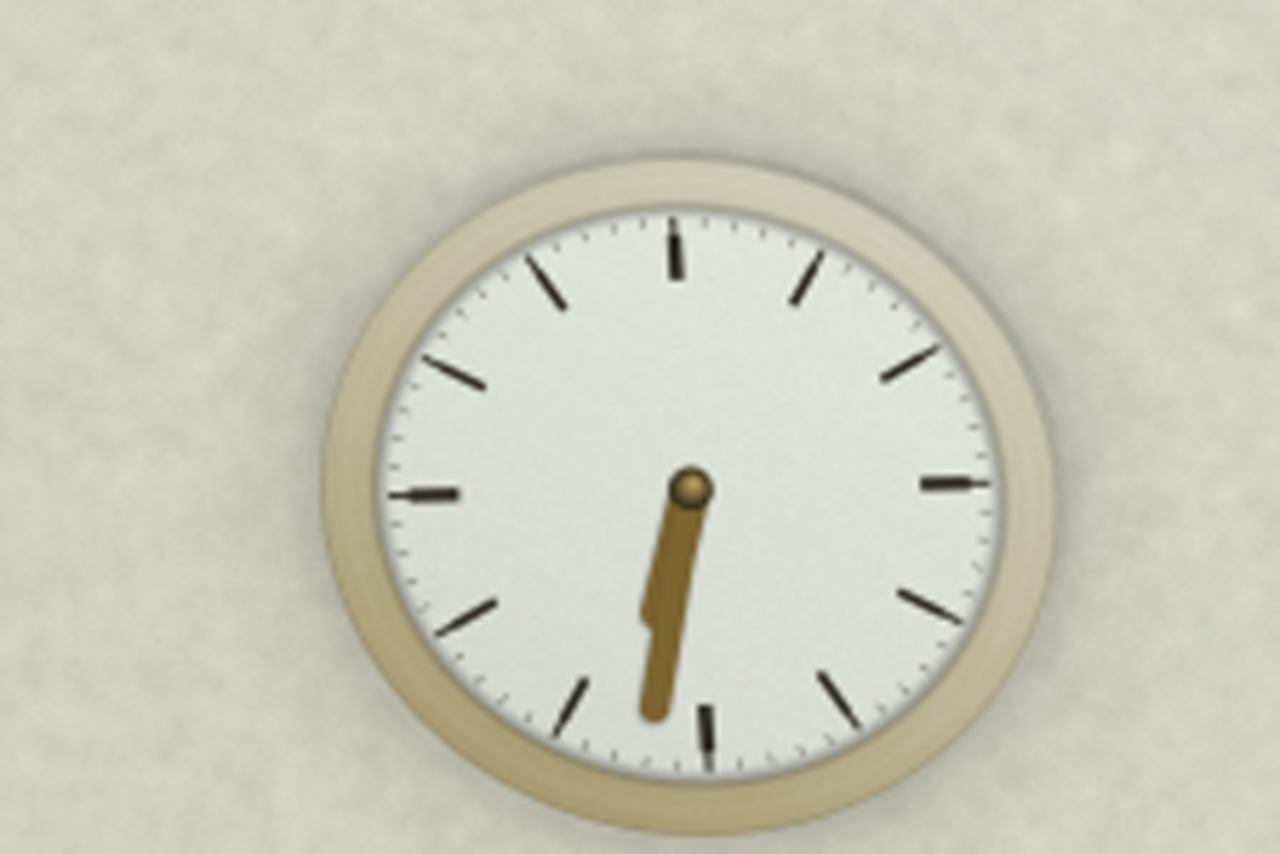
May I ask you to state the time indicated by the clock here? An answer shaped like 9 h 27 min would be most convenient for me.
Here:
6 h 32 min
